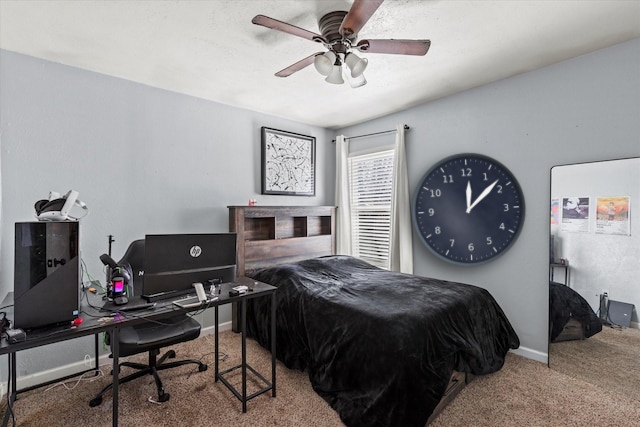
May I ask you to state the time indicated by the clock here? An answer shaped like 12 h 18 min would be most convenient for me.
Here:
12 h 08 min
